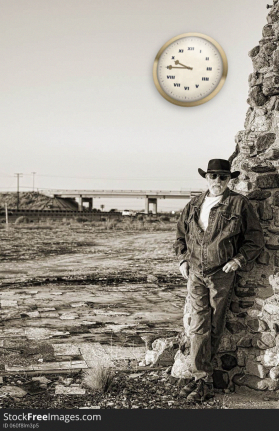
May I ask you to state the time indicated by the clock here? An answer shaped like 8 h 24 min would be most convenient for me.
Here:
9 h 45 min
